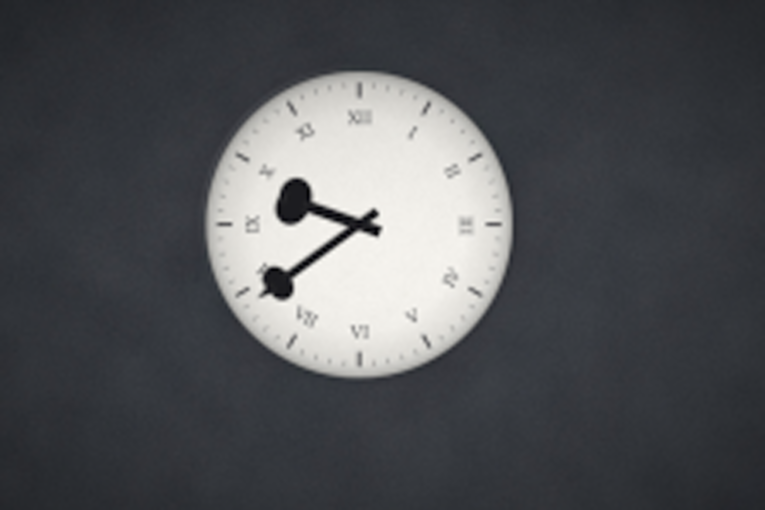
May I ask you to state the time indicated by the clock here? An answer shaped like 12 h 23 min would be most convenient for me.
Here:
9 h 39 min
